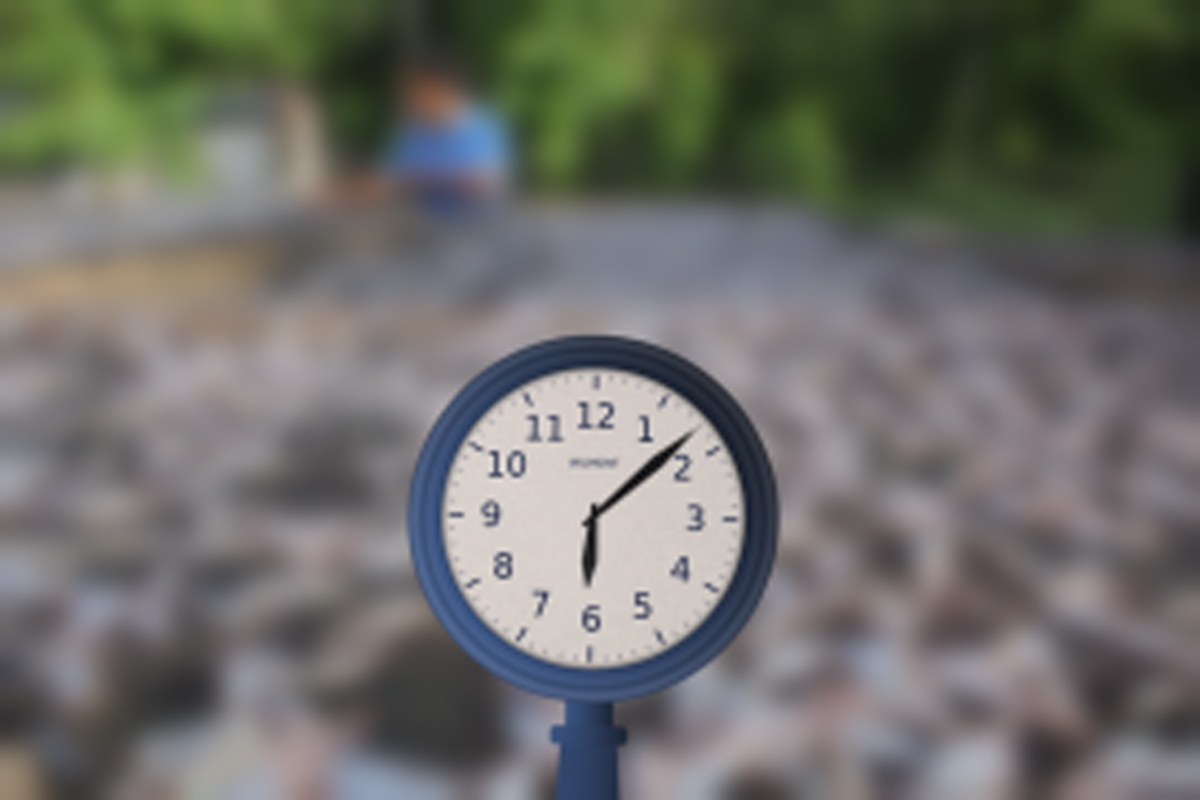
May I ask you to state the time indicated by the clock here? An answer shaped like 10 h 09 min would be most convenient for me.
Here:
6 h 08 min
